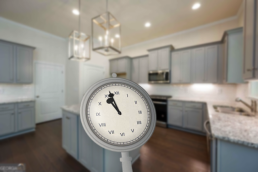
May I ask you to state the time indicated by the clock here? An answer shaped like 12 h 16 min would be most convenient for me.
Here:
10 h 57 min
